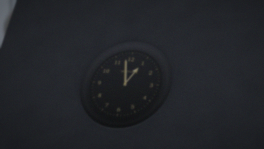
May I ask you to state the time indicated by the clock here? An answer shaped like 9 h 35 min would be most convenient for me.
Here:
12 h 58 min
